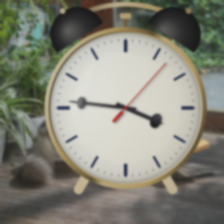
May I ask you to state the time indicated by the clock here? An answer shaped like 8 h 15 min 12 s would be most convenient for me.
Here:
3 h 46 min 07 s
